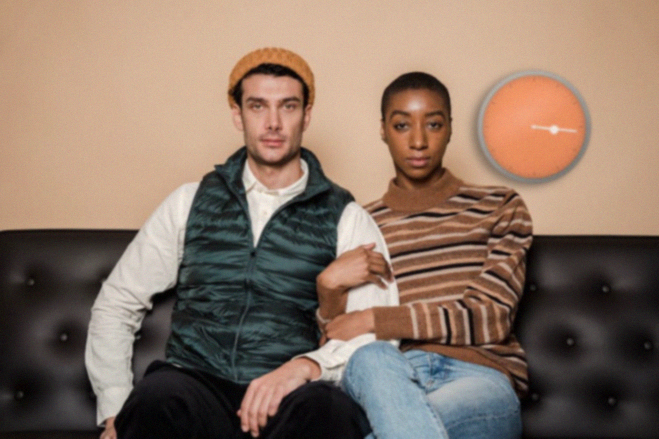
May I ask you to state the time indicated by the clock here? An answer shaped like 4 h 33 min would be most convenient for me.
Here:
3 h 16 min
